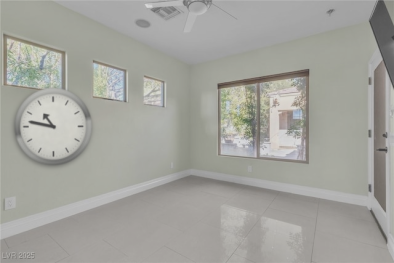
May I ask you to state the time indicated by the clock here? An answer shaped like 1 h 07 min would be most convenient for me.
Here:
10 h 47 min
